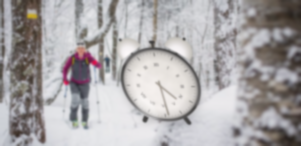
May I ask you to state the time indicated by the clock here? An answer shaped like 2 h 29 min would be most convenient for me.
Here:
4 h 29 min
